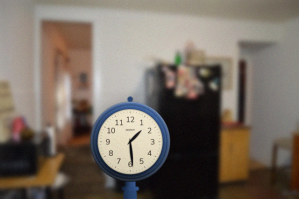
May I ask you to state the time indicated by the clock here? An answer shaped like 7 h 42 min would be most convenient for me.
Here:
1 h 29 min
